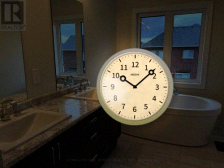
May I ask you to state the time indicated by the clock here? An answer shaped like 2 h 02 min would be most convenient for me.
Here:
10 h 08 min
